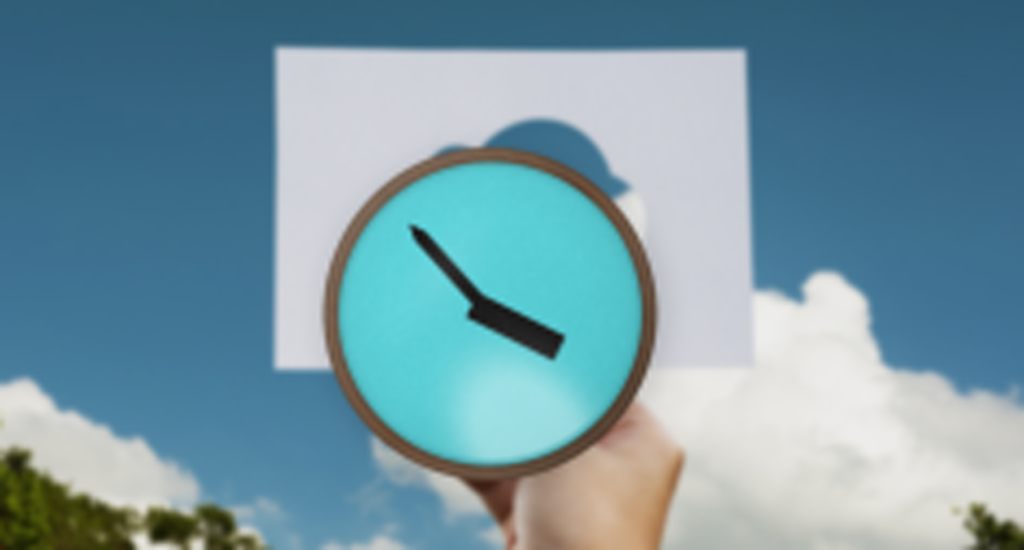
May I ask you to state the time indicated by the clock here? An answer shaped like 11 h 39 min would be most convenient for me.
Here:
3 h 53 min
